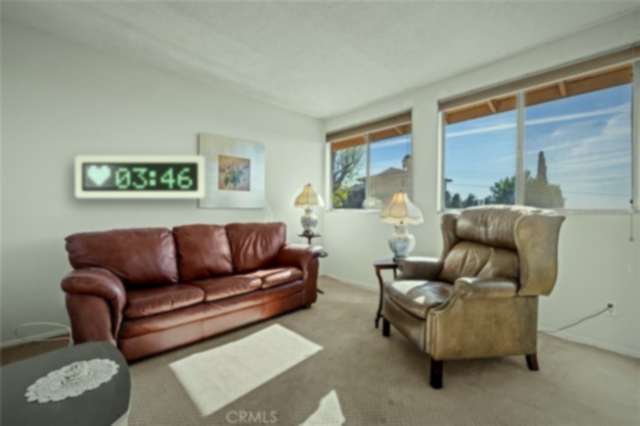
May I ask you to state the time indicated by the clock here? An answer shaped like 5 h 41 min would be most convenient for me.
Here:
3 h 46 min
